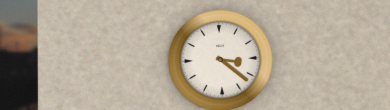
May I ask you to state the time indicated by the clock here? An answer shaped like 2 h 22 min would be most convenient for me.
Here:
3 h 22 min
